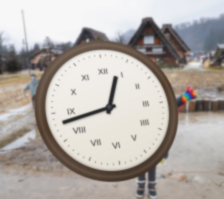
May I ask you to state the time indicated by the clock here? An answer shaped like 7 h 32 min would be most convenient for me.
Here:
12 h 43 min
